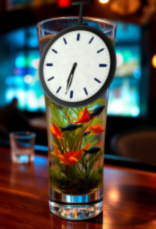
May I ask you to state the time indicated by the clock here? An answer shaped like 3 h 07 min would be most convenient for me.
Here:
6 h 32 min
